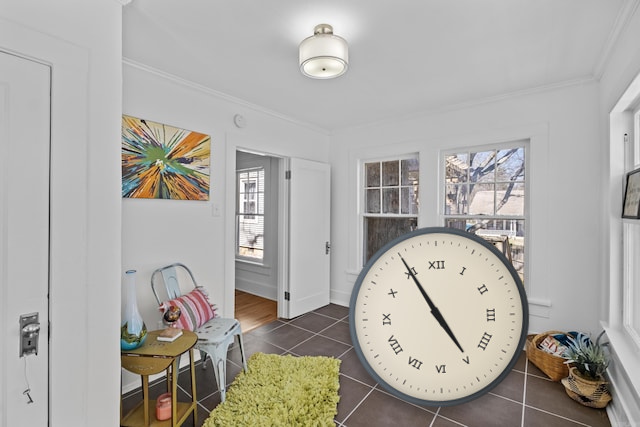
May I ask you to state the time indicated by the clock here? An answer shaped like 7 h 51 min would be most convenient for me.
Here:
4 h 55 min
